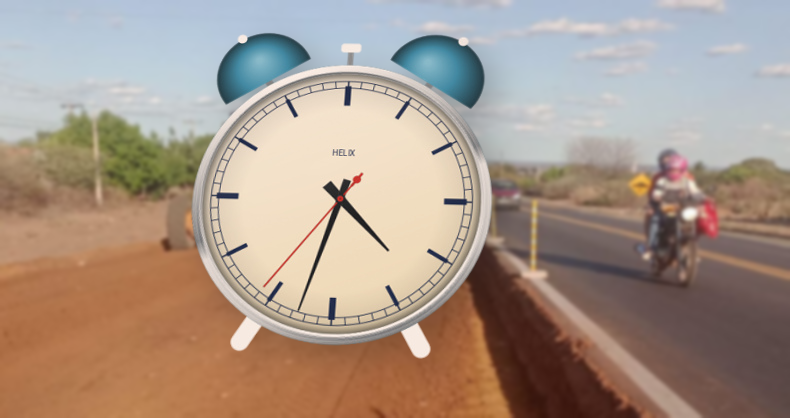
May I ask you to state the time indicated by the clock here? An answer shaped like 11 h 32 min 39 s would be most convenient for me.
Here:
4 h 32 min 36 s
